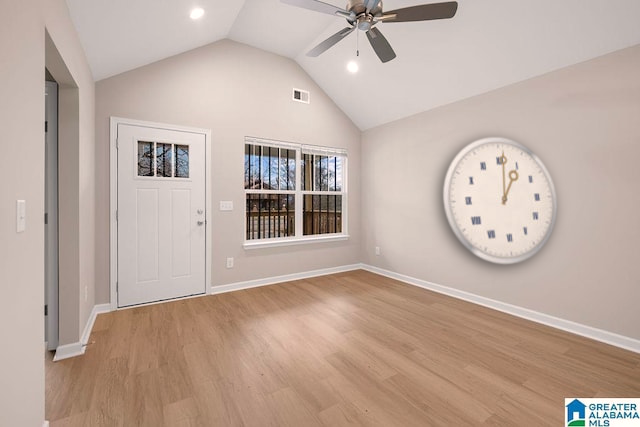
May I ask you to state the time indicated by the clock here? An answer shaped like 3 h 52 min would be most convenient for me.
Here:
1 h 01 min
